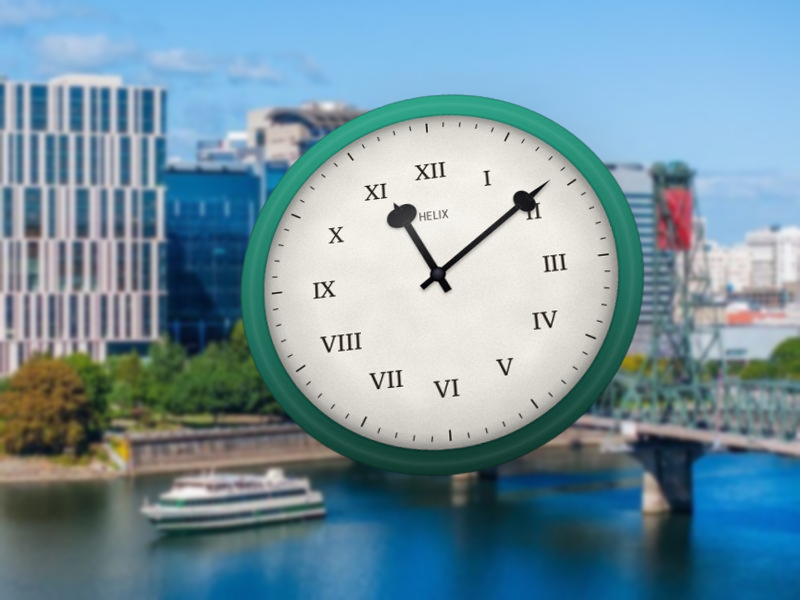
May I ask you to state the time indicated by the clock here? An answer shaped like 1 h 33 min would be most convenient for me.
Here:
11 h 09 min
